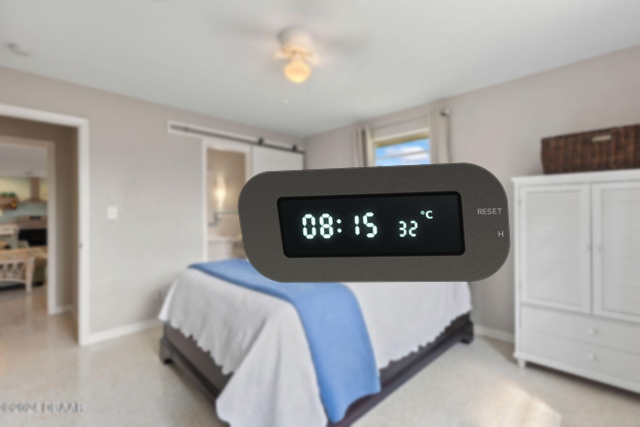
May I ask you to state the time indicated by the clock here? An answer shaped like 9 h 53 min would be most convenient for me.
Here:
8 h 15 min
